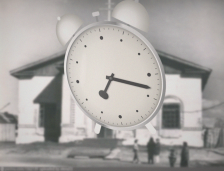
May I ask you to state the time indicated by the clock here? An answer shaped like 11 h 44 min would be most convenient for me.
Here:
7 h 18 min
